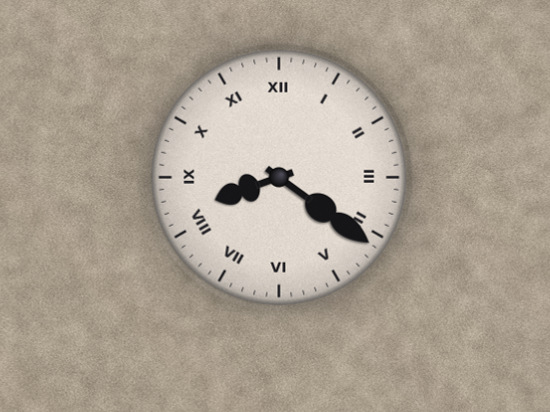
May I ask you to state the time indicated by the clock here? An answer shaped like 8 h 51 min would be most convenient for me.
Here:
8 h 21 min
